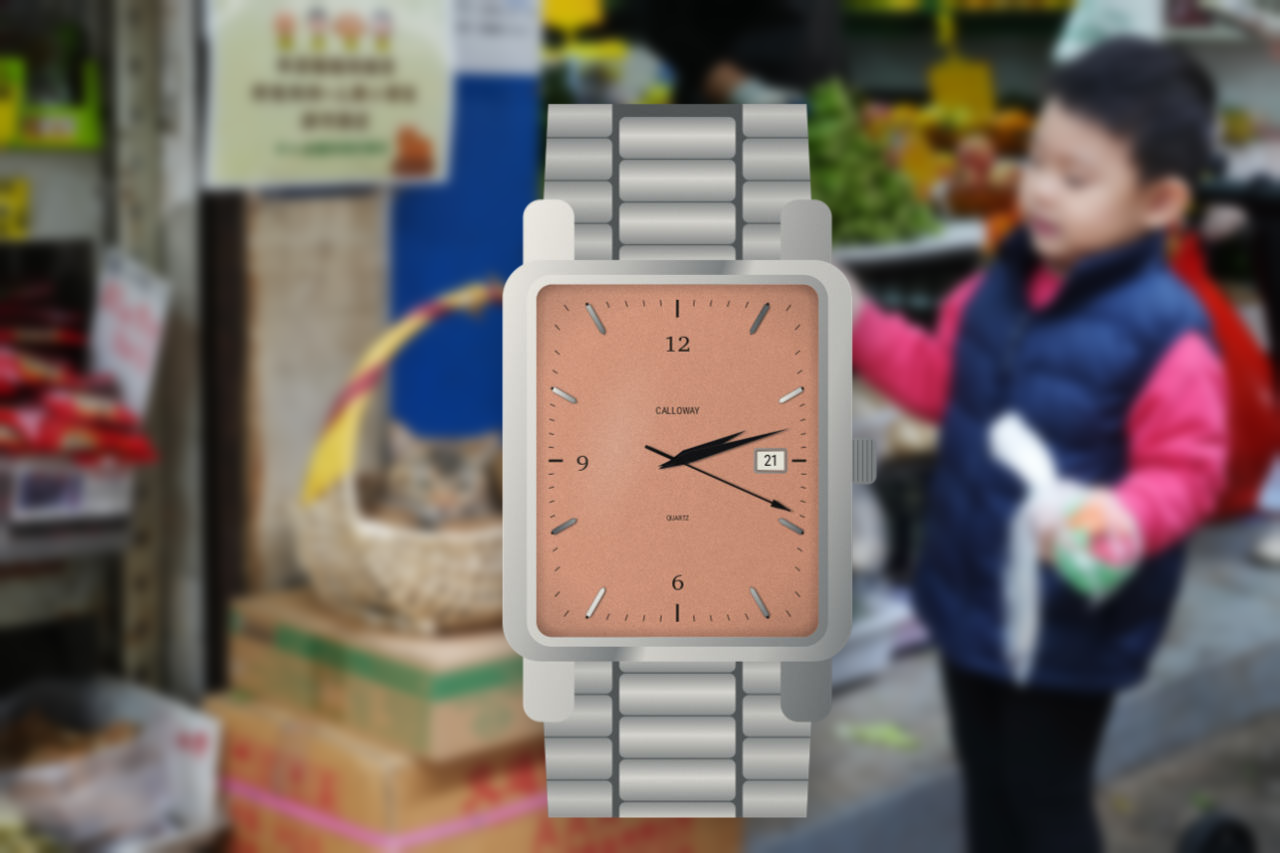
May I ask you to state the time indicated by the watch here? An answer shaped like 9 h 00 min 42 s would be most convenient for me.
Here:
2 h 12 min 19 s
